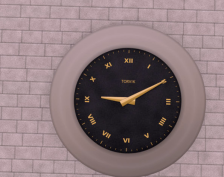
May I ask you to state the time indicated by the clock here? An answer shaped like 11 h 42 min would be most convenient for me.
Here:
9 h 10 min
